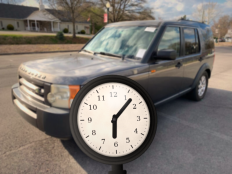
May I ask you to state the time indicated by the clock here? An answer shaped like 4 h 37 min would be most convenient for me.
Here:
6 h 07 min
